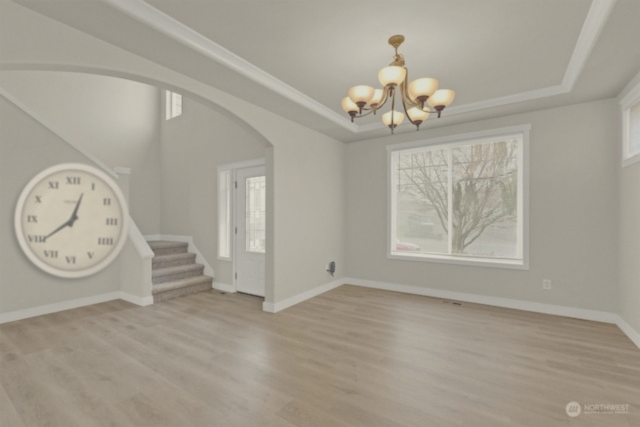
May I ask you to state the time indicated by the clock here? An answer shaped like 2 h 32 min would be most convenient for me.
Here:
12 h 39 min
